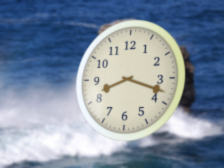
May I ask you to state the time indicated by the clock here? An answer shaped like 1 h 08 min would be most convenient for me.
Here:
8 h 18 min
